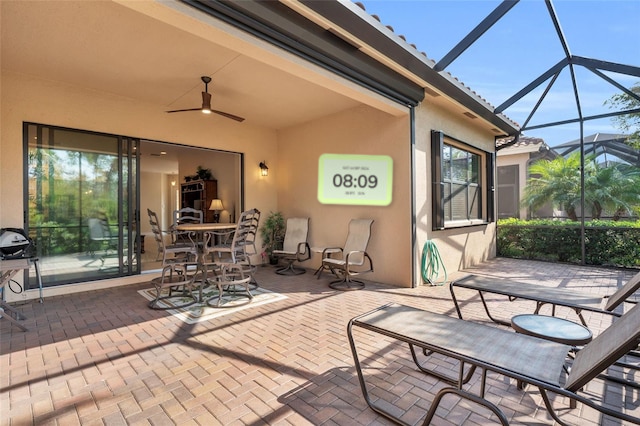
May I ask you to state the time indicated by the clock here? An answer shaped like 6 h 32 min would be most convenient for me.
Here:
8 h 09 min
